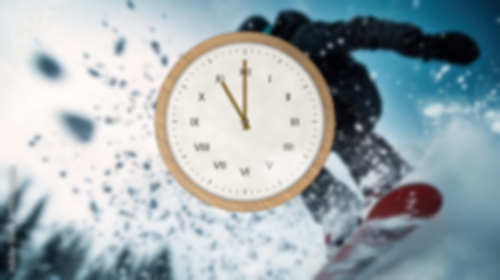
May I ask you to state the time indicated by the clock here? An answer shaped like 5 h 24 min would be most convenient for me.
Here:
11 h 00 min
